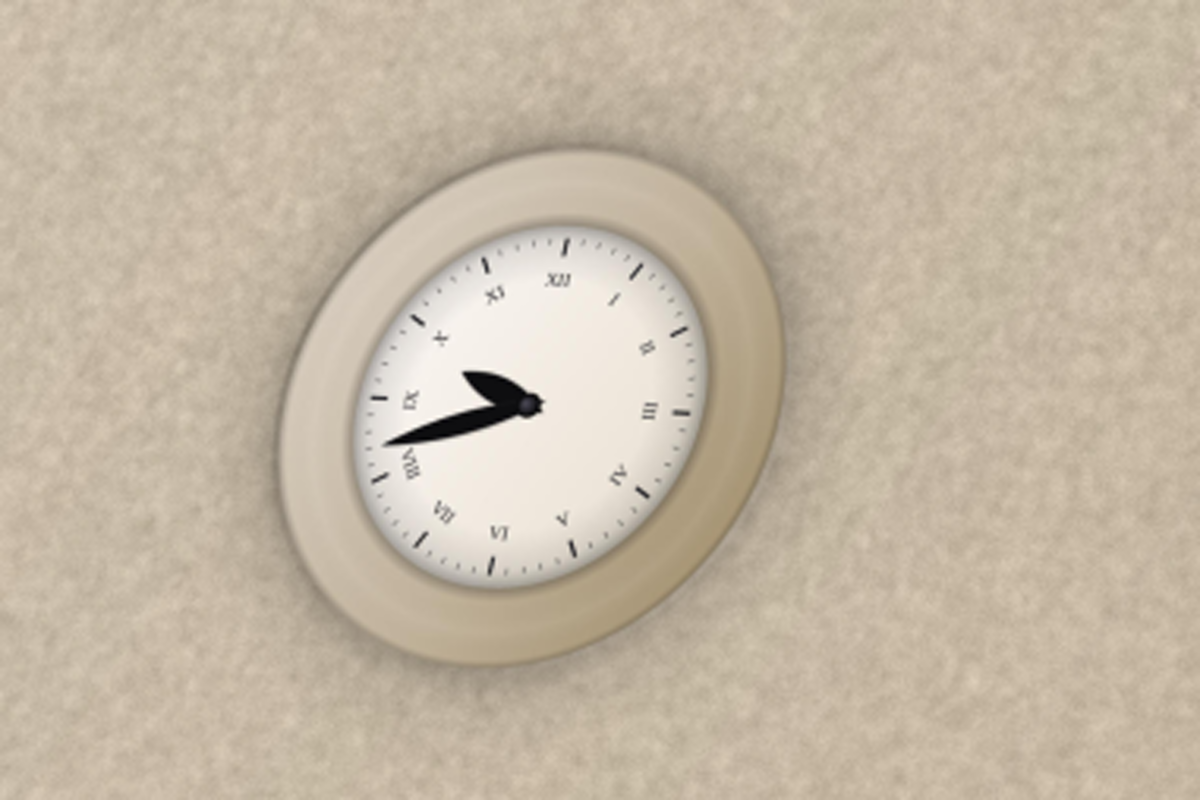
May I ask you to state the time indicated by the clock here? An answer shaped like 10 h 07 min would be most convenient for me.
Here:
9 h 42 min
